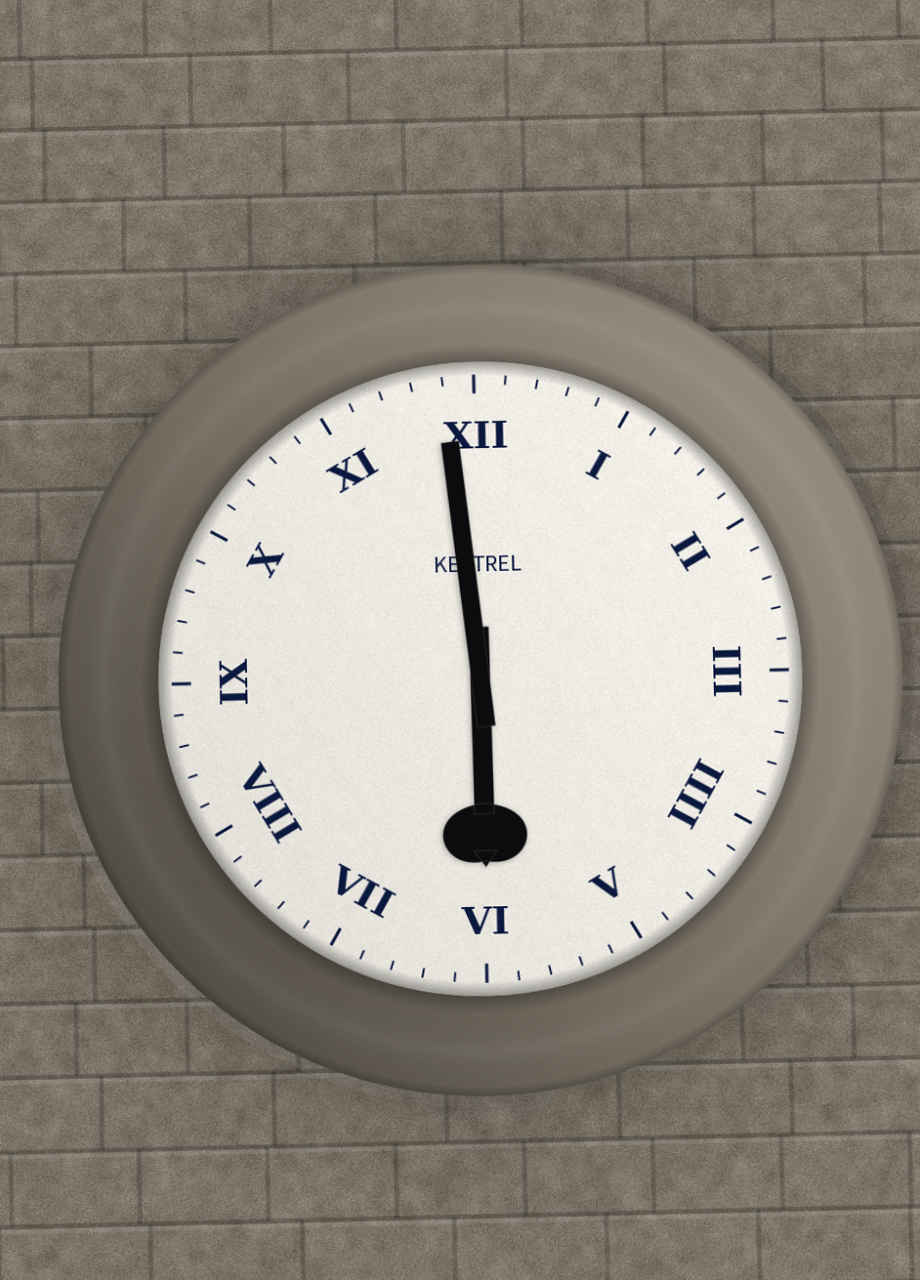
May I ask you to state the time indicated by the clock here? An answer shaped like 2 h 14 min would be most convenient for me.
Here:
5 h 59 min
